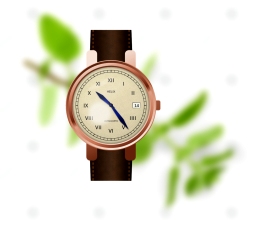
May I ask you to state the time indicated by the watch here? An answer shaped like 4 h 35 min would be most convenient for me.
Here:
10 h 24 min
